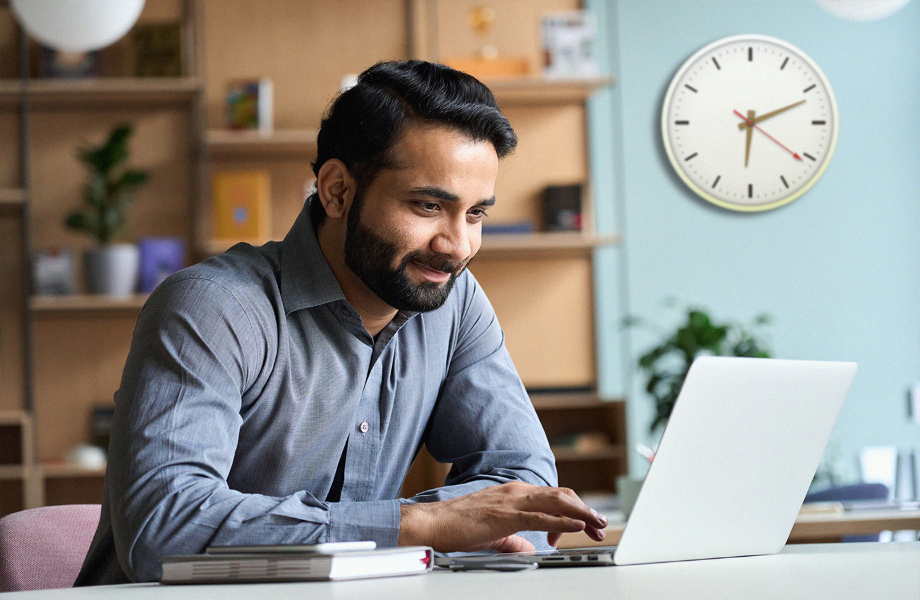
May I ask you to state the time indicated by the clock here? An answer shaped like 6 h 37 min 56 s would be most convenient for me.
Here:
6 h 11 min 21 s
